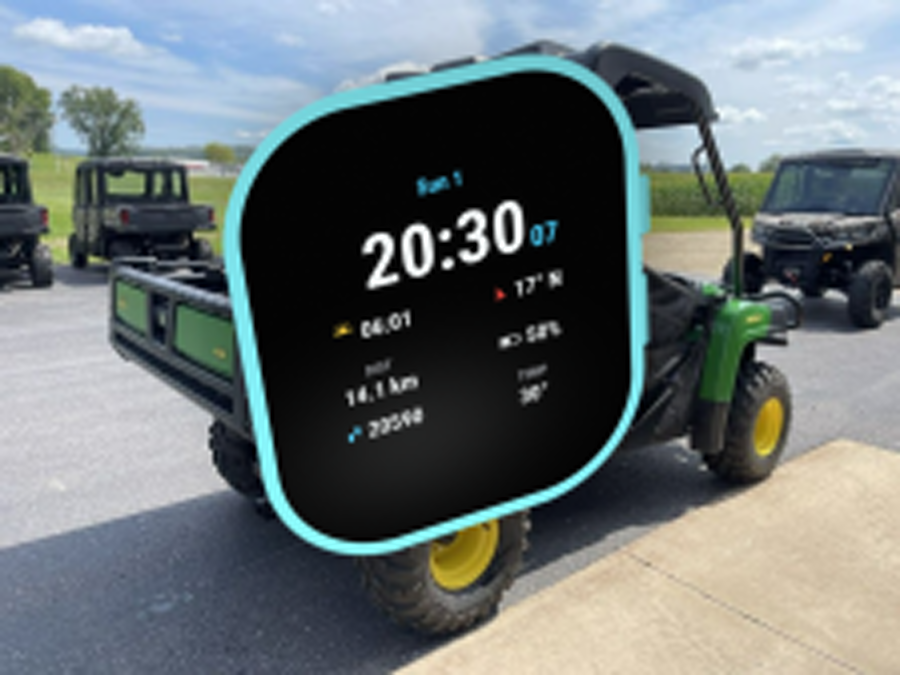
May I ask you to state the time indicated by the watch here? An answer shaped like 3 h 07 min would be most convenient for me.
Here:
20 h 30 min
